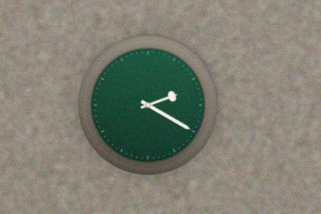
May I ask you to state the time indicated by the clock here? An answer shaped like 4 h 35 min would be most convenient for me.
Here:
2 h 20 min
